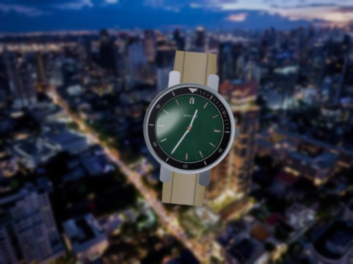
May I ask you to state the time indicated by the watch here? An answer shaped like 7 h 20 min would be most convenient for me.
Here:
12 h 35 min
